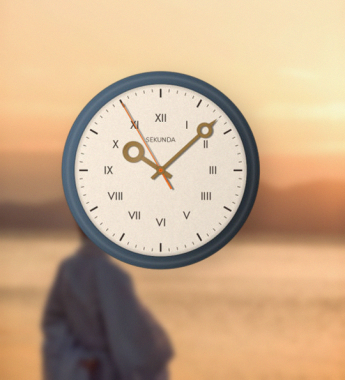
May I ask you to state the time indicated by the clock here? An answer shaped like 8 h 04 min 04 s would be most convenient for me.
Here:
10 h 07 min 55 s
